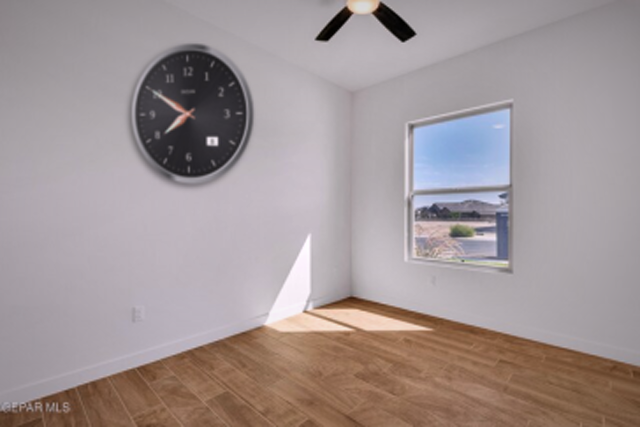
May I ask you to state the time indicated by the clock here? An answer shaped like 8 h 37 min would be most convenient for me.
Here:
7 h 50 min
